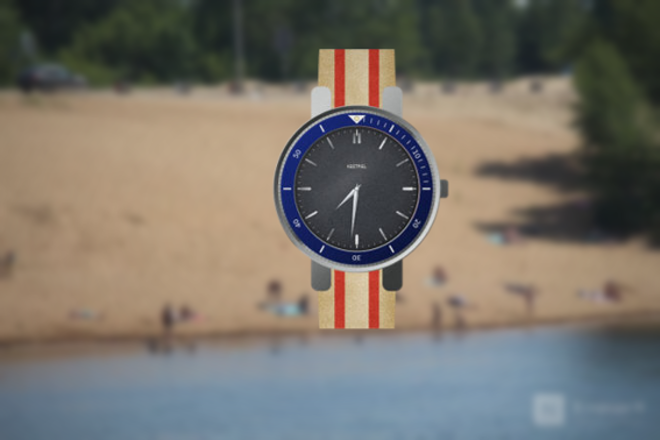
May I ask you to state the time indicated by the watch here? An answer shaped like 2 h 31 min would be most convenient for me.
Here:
7 h 31 min
